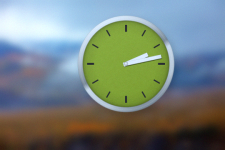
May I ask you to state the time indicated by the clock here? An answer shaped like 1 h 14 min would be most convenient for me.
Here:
2 h 13 min
